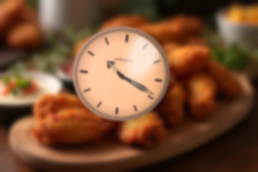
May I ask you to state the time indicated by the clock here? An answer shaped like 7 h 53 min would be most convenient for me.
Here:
10 h 19 min
